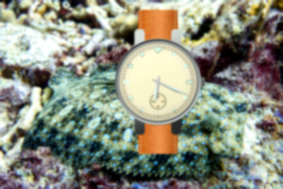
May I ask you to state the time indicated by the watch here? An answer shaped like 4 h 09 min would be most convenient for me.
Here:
6 h 19 min
